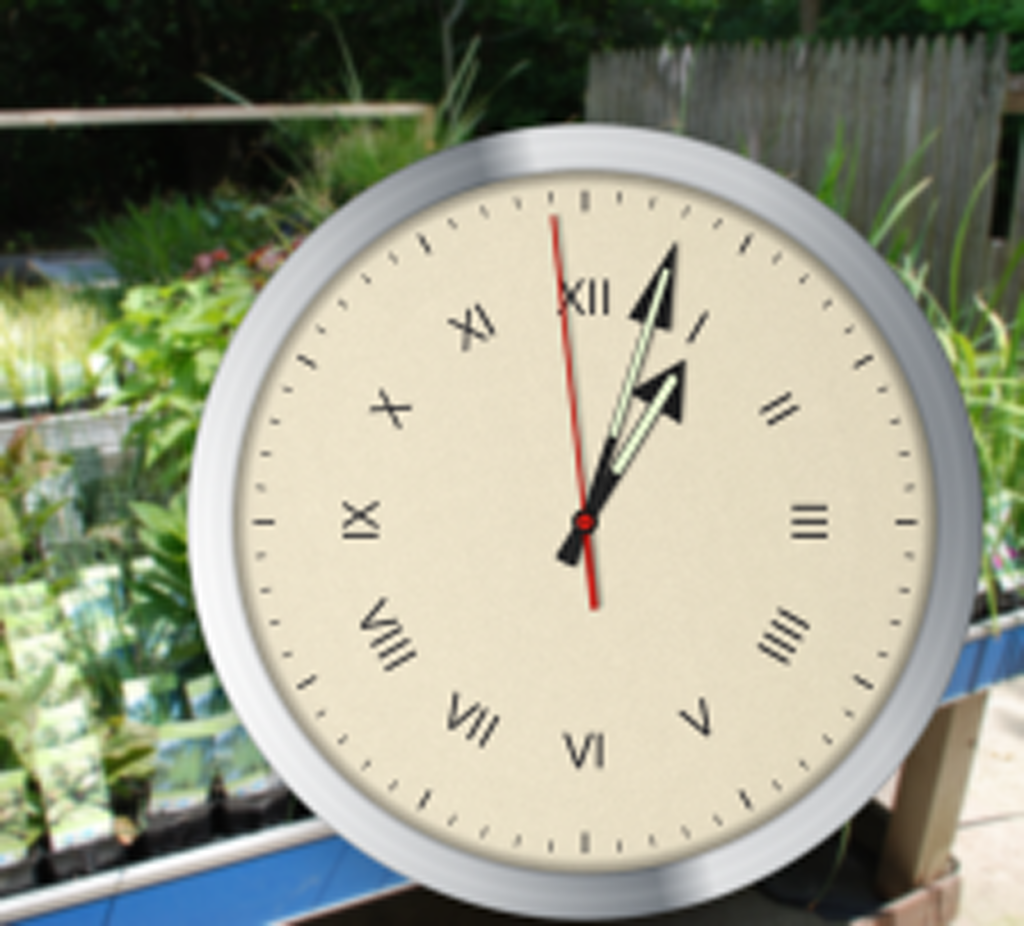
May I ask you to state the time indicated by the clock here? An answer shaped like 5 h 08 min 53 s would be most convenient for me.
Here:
1 h 02 min 59 s
